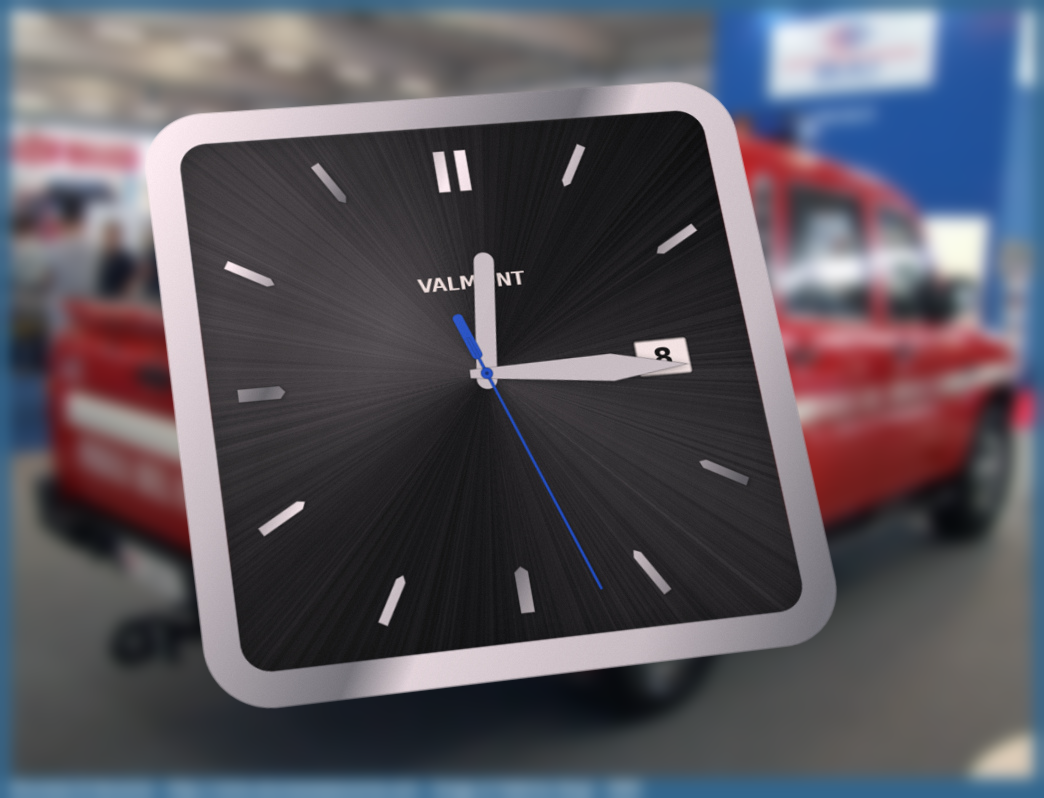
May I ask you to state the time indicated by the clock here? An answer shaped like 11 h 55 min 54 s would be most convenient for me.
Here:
12 h 15 min 27 s
